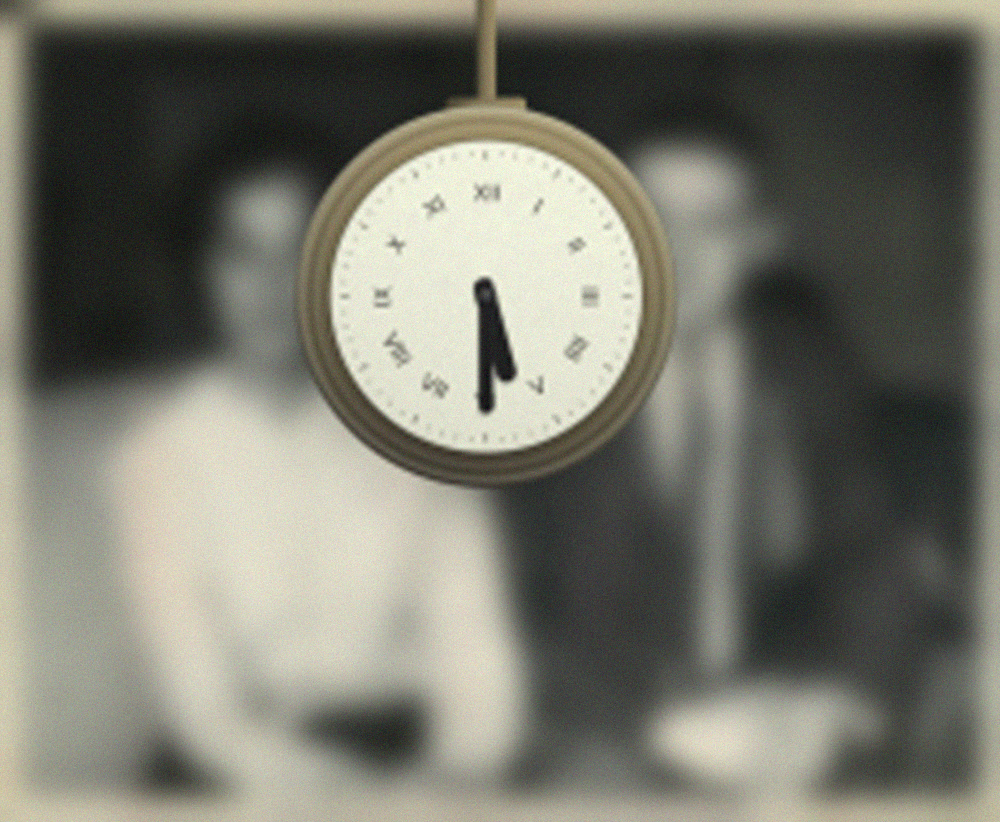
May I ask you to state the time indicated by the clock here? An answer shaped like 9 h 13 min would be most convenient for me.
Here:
5 h 30 min
